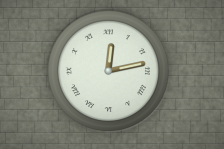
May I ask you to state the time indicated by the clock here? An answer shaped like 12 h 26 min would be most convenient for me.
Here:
12 h 13 min
